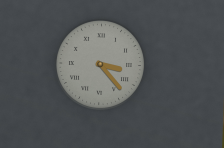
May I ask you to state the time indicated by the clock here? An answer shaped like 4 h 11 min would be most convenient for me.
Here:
3 h 23 min
